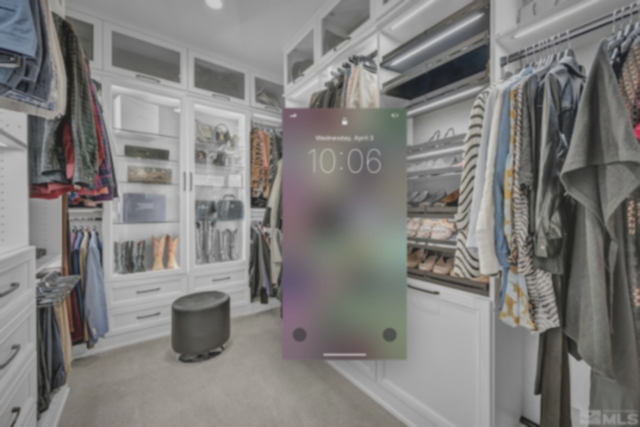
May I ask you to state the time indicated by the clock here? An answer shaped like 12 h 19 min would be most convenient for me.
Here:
10 h 06 min
